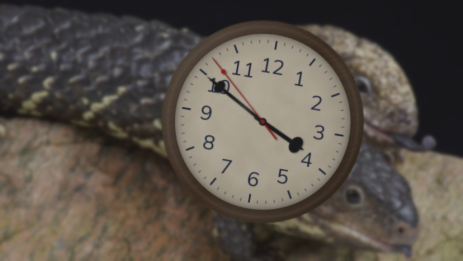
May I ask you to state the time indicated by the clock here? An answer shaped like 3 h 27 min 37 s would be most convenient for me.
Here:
3 h 49 min 52 s
